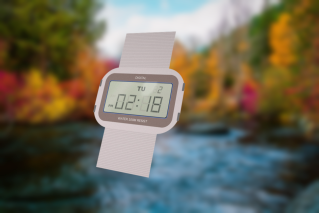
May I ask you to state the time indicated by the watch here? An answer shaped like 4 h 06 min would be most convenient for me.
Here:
2 h 18 min
